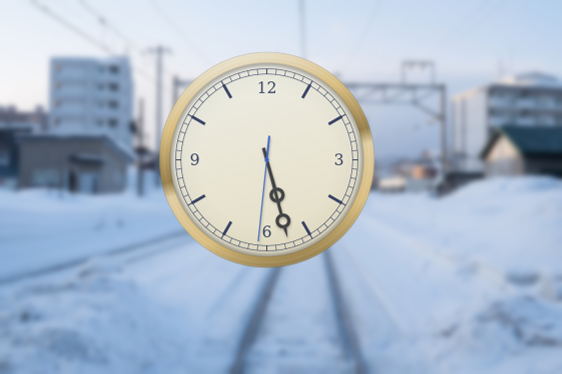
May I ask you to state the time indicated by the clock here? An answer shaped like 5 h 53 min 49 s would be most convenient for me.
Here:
5 h 27 min 31 s
